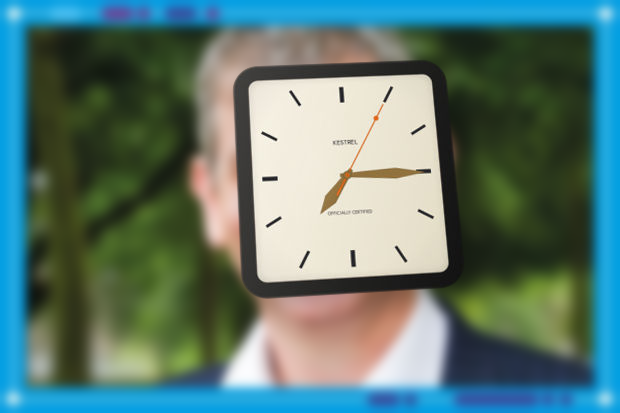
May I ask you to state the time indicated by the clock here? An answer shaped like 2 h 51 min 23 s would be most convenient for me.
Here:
7 h 15 min 05 s
